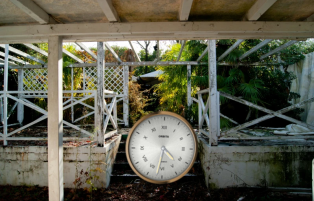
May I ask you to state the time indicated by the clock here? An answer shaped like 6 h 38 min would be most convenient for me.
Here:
4 h 32 min
